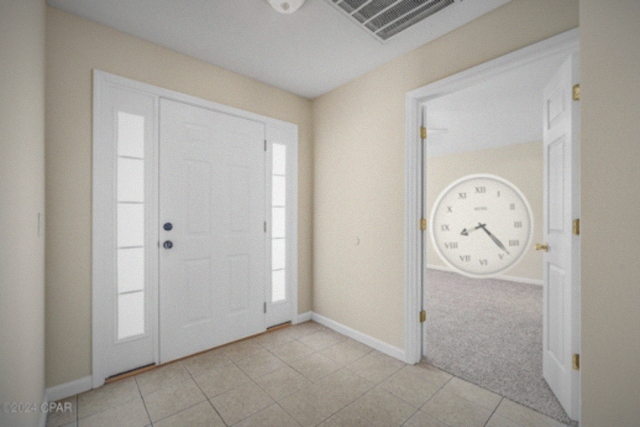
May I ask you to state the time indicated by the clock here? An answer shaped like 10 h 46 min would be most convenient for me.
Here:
8 h 23 min
